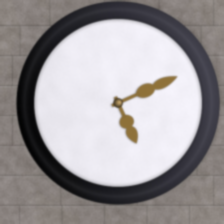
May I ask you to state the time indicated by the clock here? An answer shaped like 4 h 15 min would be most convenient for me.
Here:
5 h 11 min
